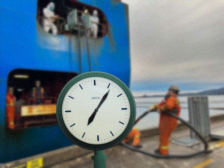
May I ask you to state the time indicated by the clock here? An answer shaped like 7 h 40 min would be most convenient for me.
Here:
7 h 06 min
